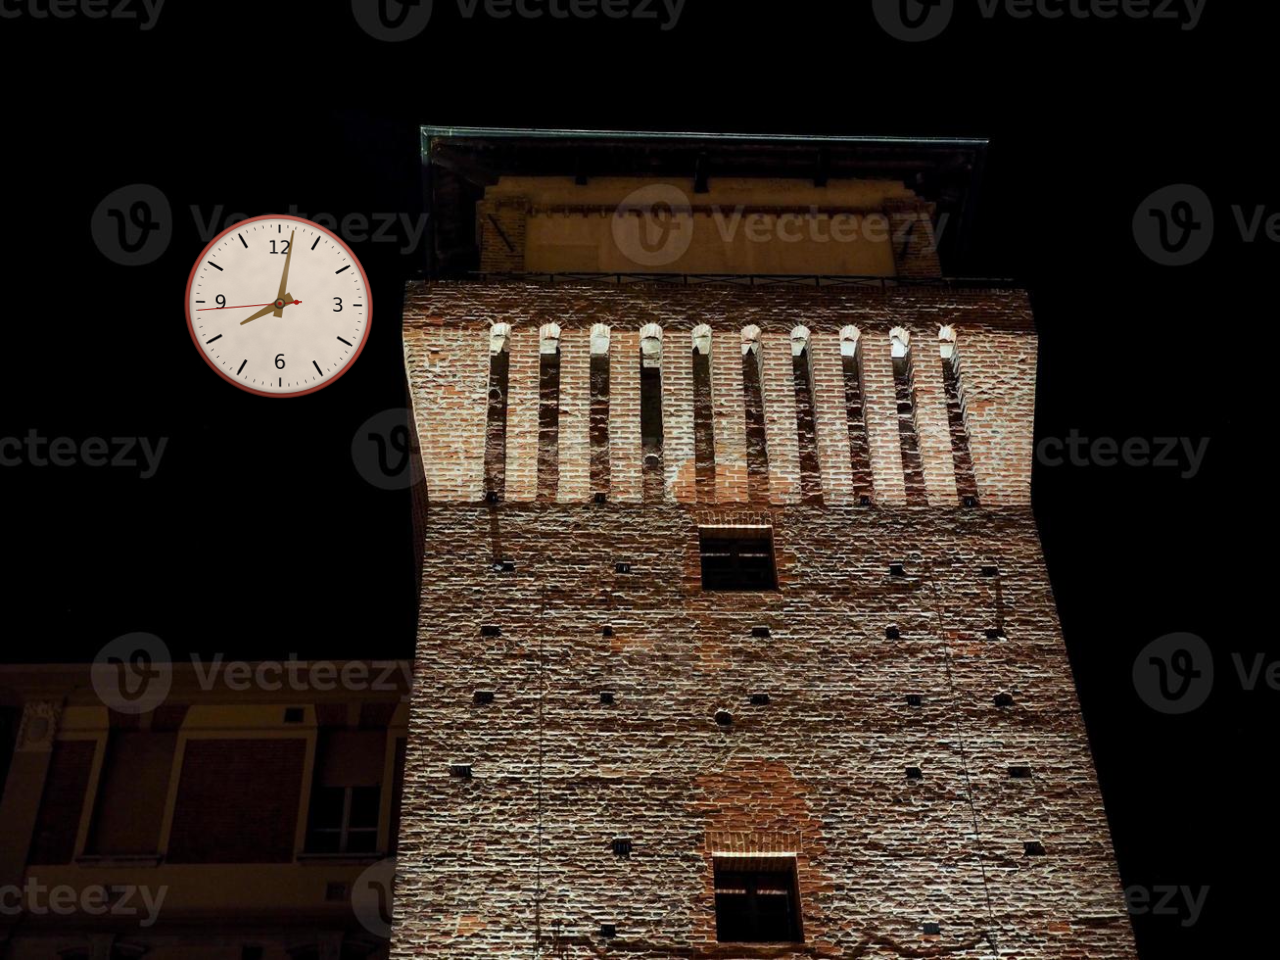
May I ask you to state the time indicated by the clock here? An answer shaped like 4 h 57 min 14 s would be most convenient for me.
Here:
8 h 01 min 44 s
